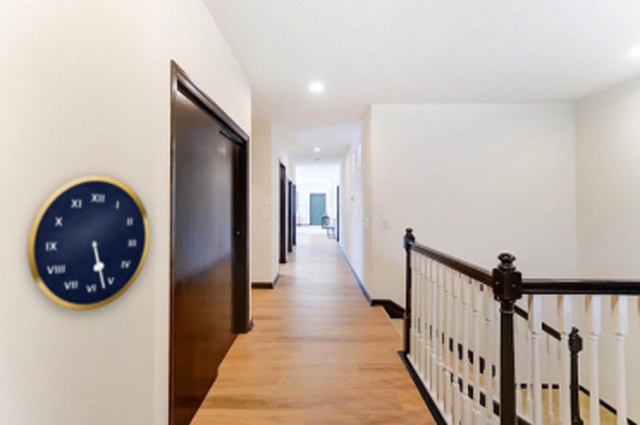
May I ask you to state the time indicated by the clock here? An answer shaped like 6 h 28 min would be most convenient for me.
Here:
5 h 27 min
